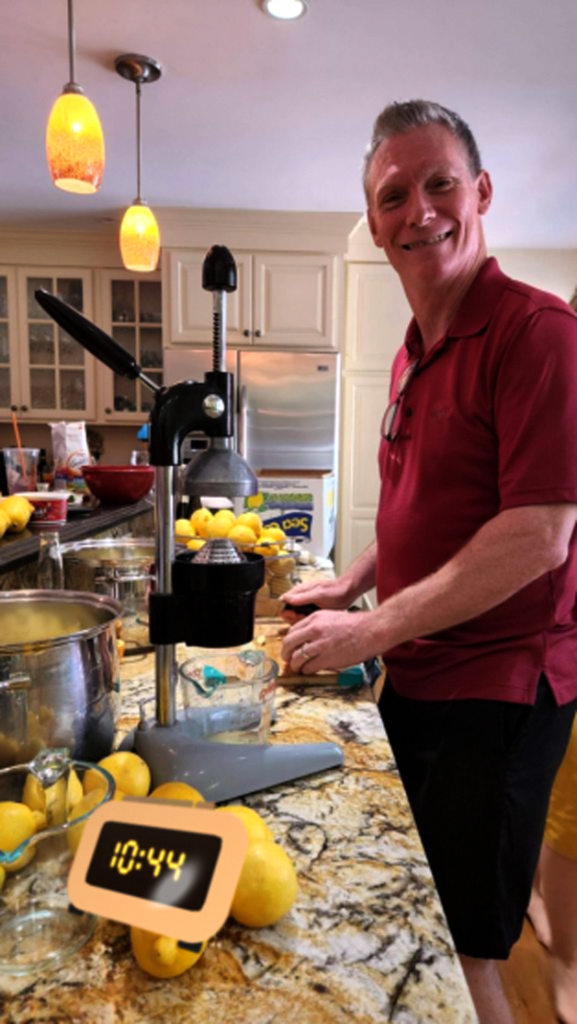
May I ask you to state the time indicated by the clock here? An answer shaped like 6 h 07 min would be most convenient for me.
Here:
10 h 44 min
